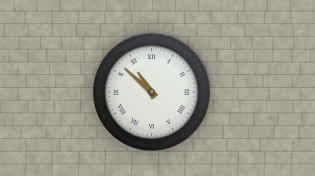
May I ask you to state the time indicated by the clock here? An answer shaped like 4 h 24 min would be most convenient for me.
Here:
10 h 52 min
